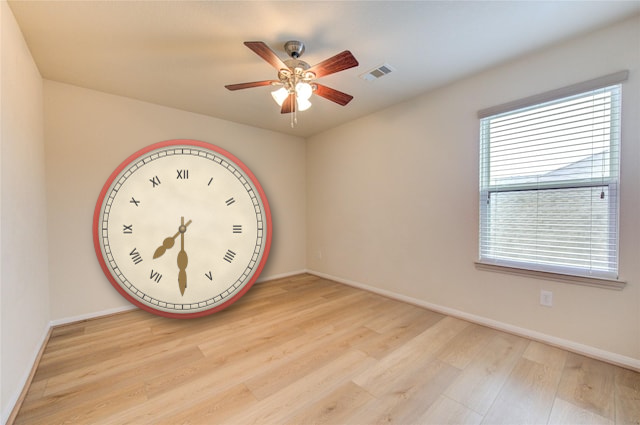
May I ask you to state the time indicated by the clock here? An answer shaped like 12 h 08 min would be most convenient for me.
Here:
7 h 30 min
